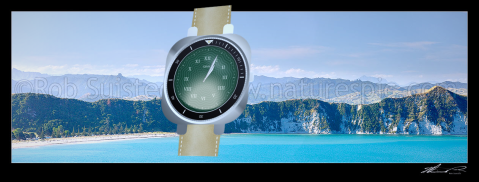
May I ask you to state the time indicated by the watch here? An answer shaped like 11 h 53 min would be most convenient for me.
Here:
1 h 04 min
